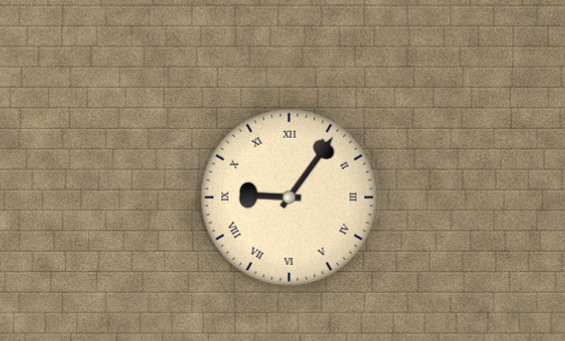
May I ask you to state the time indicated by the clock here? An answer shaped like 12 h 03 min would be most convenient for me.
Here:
9 h 06 min
